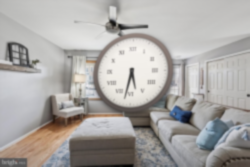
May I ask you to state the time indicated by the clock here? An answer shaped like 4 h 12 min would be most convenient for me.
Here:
5 h 32 min
